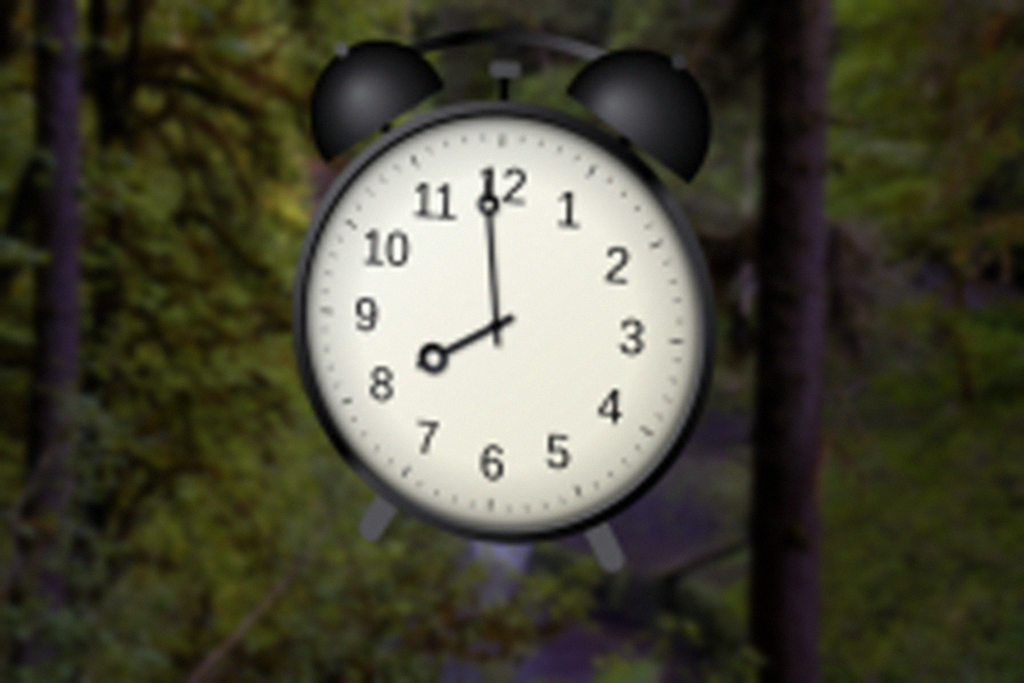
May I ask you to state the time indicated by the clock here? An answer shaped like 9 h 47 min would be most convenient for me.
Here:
7 h 59 min
